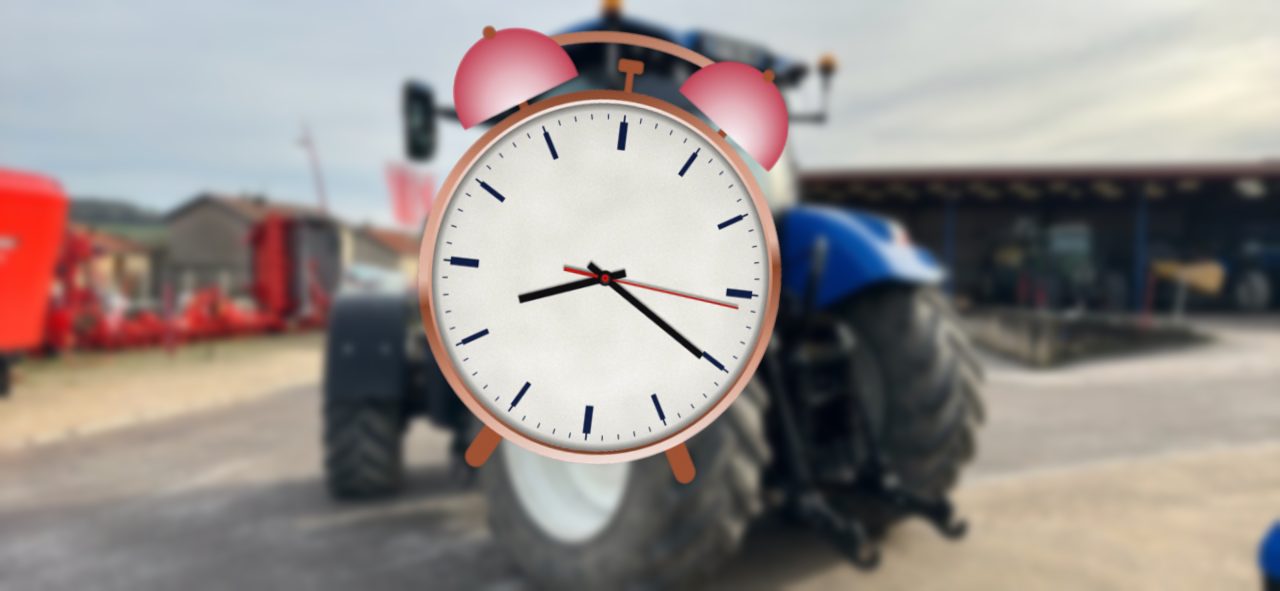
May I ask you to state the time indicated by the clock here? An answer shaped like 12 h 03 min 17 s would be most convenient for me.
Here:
8 h 20 min 16 s
